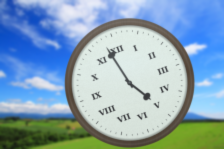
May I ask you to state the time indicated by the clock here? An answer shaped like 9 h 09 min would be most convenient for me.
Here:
4 h 58 min
